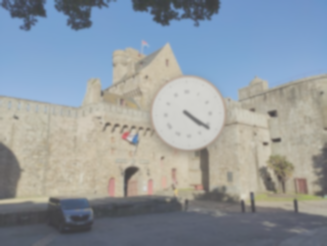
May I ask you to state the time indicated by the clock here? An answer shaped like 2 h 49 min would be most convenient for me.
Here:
4 h 21 min
